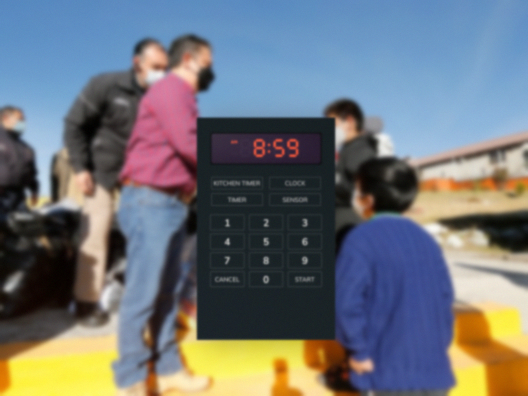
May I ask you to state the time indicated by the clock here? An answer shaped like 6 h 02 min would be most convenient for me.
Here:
8 h 59 min
